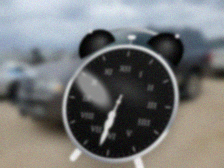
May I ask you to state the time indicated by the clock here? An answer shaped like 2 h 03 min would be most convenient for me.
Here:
6 h 32 min
